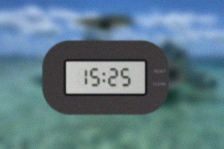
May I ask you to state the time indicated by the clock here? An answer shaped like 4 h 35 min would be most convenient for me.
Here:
15 h 25 min
